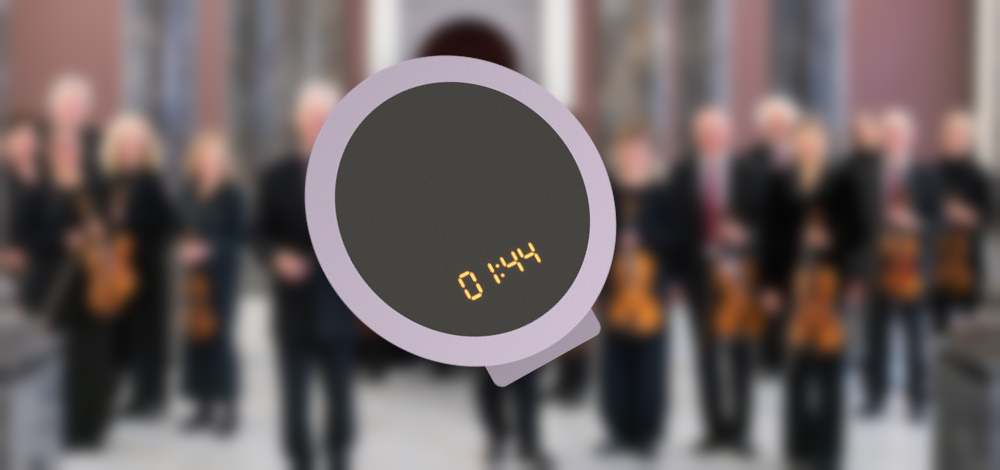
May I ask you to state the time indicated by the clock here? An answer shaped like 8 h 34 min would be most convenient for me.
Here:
1 h 44 min
